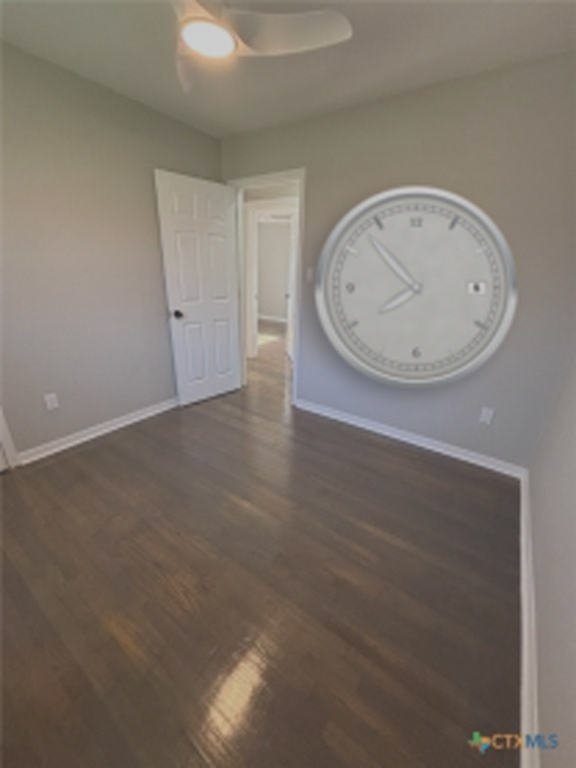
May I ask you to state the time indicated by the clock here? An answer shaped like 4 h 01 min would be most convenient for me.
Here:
7 h 53 min
